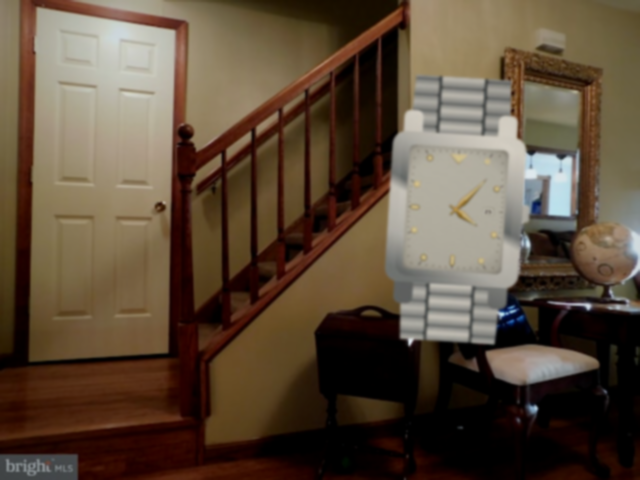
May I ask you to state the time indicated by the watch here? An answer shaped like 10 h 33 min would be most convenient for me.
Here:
4 h 07 min
